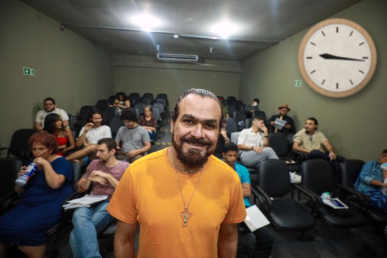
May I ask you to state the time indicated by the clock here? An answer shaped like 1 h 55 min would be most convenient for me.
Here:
9 h 16 min
